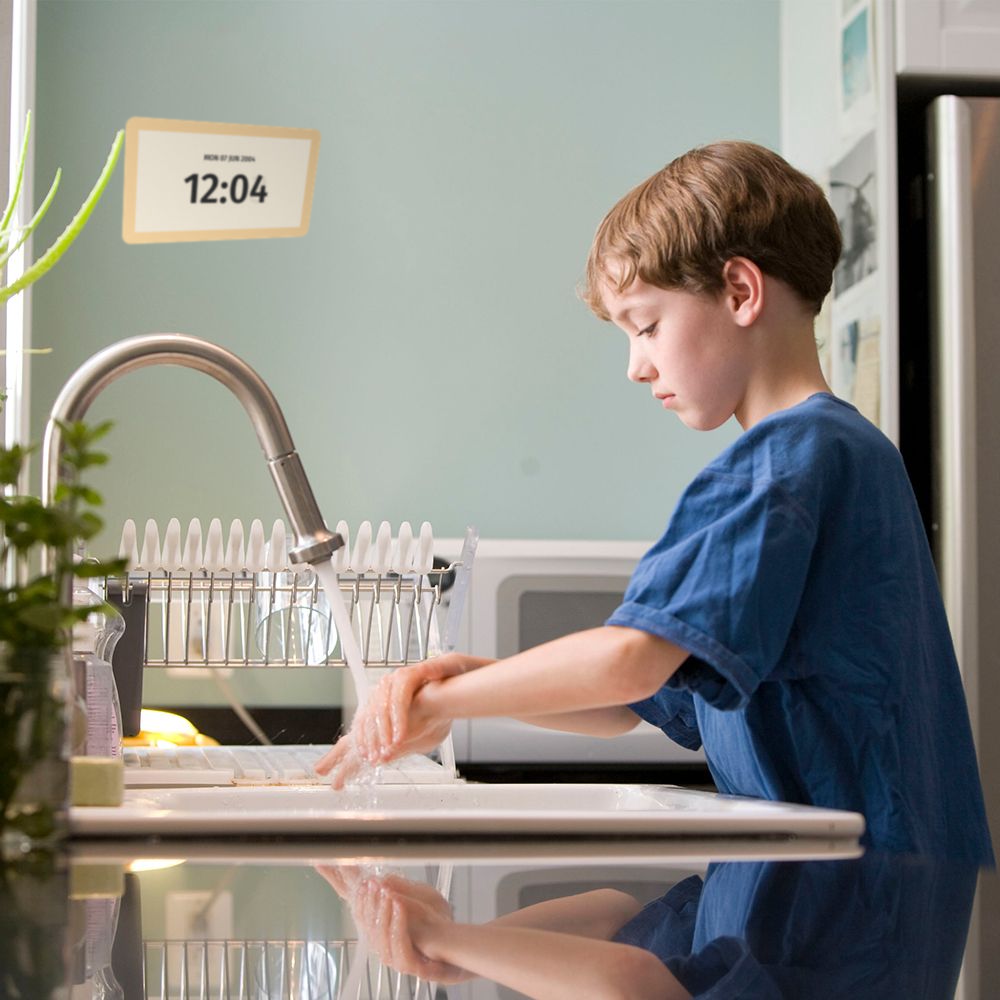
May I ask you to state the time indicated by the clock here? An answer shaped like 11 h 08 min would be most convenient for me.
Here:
12 h 04 min
